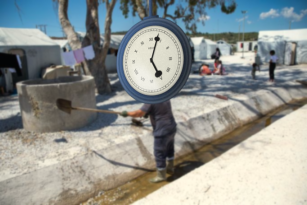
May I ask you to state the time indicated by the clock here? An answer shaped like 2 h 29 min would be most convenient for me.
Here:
5 h 03 min
